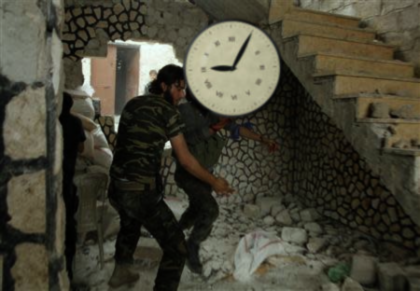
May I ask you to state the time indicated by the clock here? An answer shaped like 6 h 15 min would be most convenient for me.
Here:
9 h 05 min
